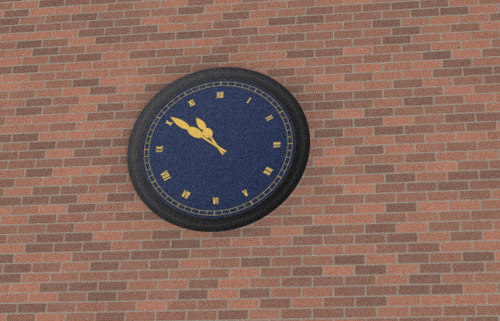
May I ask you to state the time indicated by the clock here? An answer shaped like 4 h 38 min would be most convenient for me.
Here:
10 h 51 min
